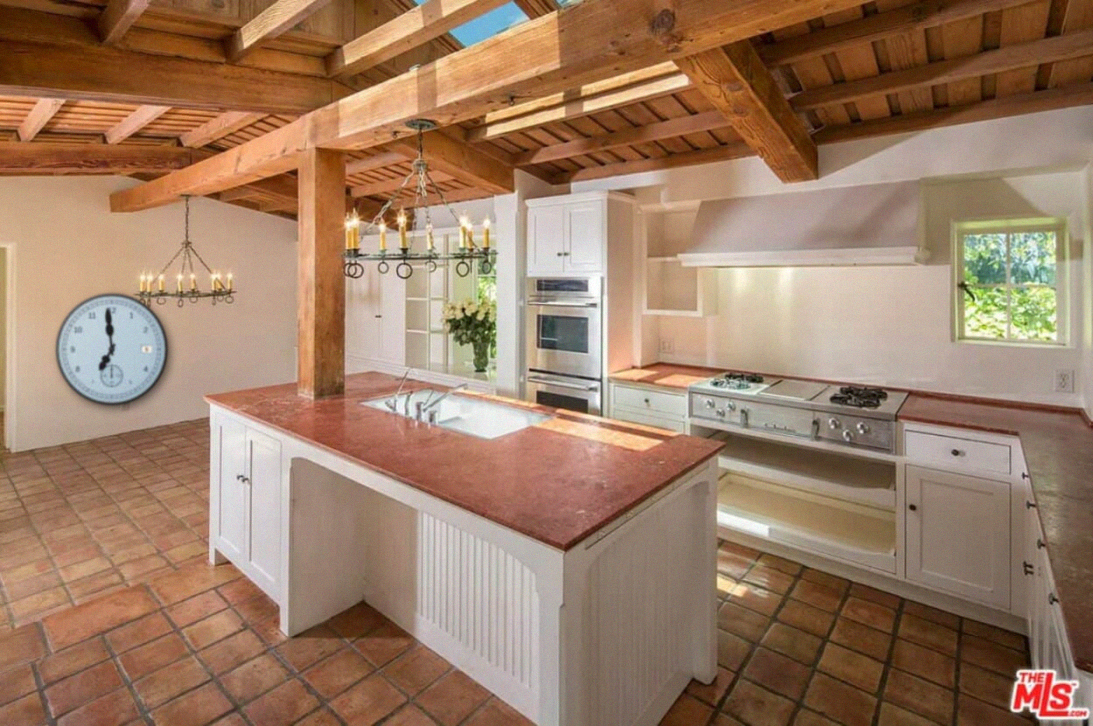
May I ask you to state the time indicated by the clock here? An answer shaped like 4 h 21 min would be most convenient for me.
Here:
6 h 59 min
